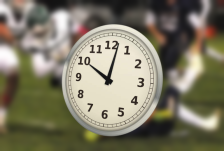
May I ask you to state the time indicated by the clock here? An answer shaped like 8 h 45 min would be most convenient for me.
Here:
10 h 02 min
